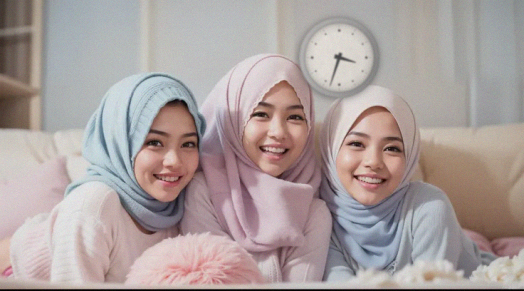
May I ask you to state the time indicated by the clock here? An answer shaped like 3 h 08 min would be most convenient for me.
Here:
3 h 33 min
